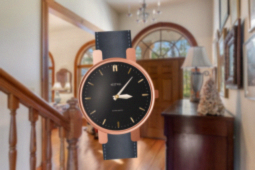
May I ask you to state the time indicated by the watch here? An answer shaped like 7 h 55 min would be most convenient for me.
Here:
3 h 07 min
